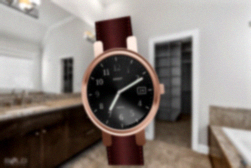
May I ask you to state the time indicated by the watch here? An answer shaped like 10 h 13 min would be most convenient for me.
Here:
7 h 11 min
